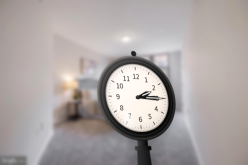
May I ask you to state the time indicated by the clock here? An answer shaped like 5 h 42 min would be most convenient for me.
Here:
2 h 15 min
